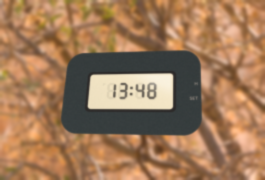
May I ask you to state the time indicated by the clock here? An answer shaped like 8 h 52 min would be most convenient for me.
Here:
13 h 48 min
